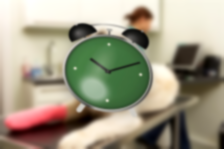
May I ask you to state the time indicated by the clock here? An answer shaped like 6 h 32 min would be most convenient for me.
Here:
10 h 11 min
